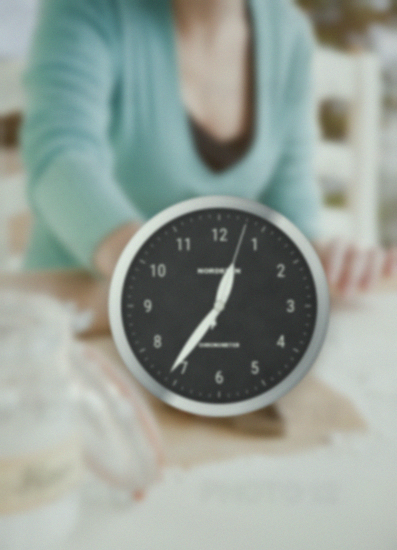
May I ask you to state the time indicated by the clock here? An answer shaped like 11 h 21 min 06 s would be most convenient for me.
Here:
12 h 36 min 03 s
